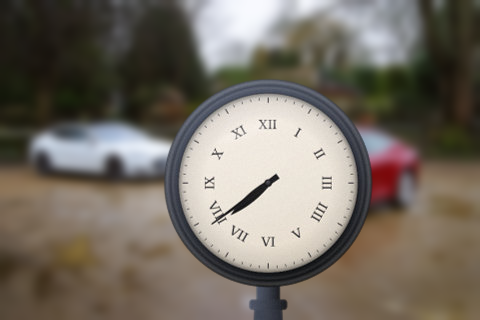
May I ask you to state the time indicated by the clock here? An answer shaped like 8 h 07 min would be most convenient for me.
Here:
7 h 39 min
